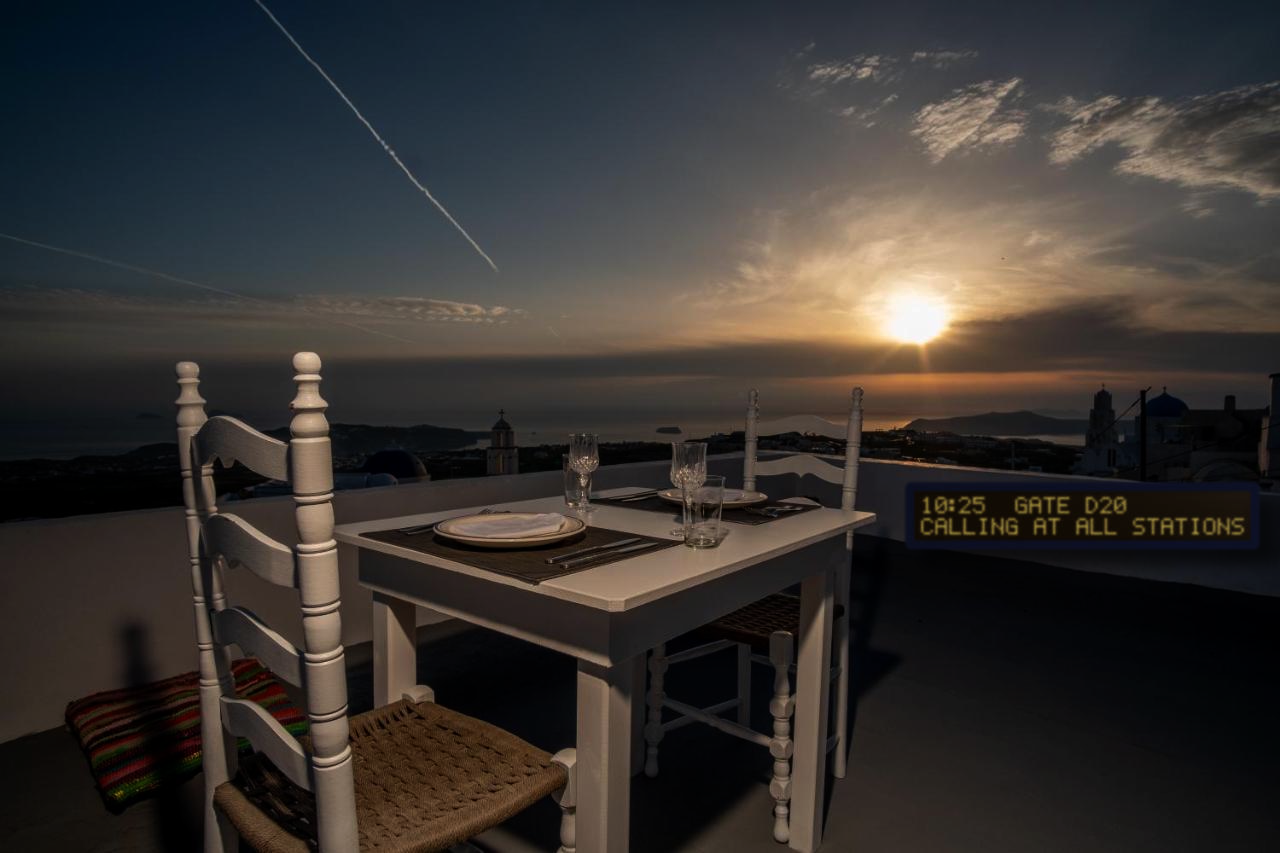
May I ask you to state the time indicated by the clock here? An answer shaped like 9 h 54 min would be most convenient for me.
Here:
10 h 25 min
